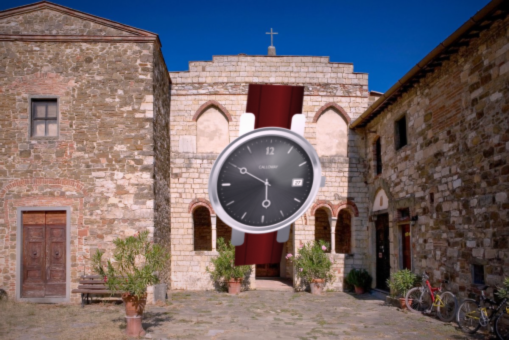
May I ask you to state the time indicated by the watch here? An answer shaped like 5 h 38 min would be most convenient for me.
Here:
5 h 50 min
